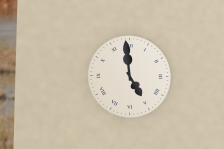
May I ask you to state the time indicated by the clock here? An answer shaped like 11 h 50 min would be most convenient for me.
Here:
4 h 59 min
